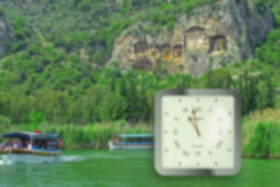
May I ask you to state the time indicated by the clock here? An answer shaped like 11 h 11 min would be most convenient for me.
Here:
10 h 58 min
